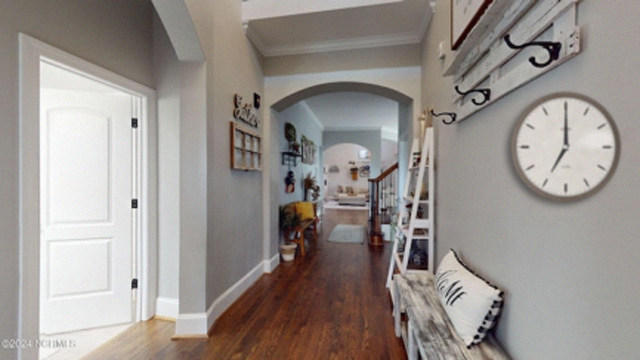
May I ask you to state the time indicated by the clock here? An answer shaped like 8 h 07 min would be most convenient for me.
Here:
7 h 00 min
